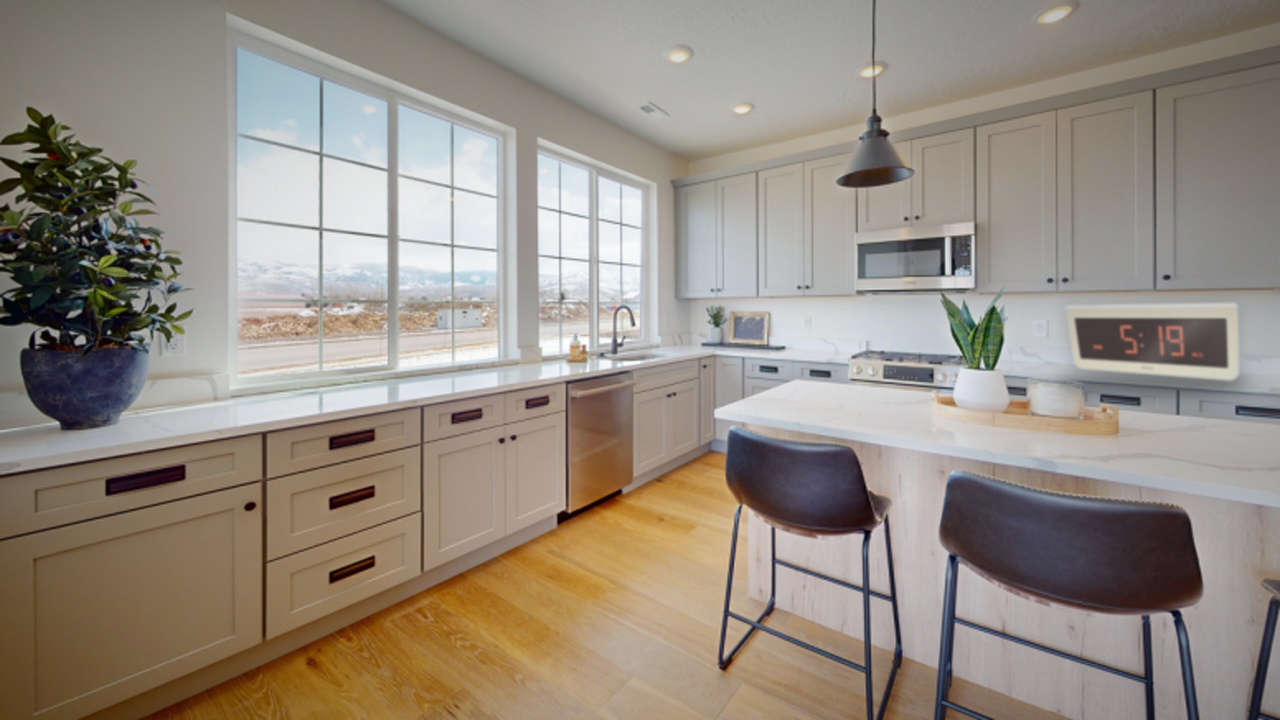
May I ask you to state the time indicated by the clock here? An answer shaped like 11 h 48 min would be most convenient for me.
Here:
5 h 19 min
